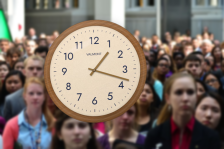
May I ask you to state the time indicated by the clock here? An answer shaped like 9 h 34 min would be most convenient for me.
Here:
1 h 18 min
